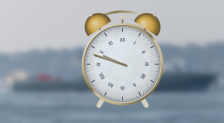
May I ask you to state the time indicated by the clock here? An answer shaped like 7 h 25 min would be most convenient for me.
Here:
9 h 48 min
